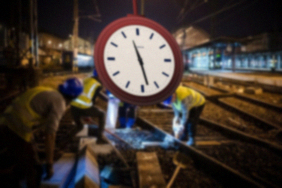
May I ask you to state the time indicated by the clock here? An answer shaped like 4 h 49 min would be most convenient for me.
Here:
11 h 28 min
